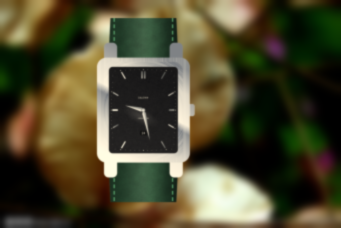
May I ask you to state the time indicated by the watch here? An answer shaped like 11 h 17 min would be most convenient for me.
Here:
9 h 28 min
